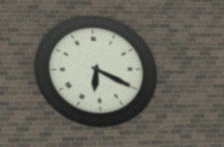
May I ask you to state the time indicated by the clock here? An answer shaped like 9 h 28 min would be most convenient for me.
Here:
6 h 20 min
